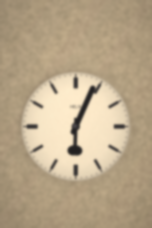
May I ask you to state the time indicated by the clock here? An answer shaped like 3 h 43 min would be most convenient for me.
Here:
6 h 04 min
